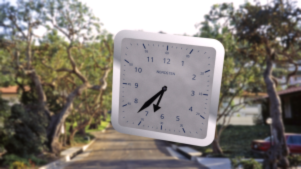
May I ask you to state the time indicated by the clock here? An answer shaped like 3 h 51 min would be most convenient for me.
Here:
6 h 37 min
